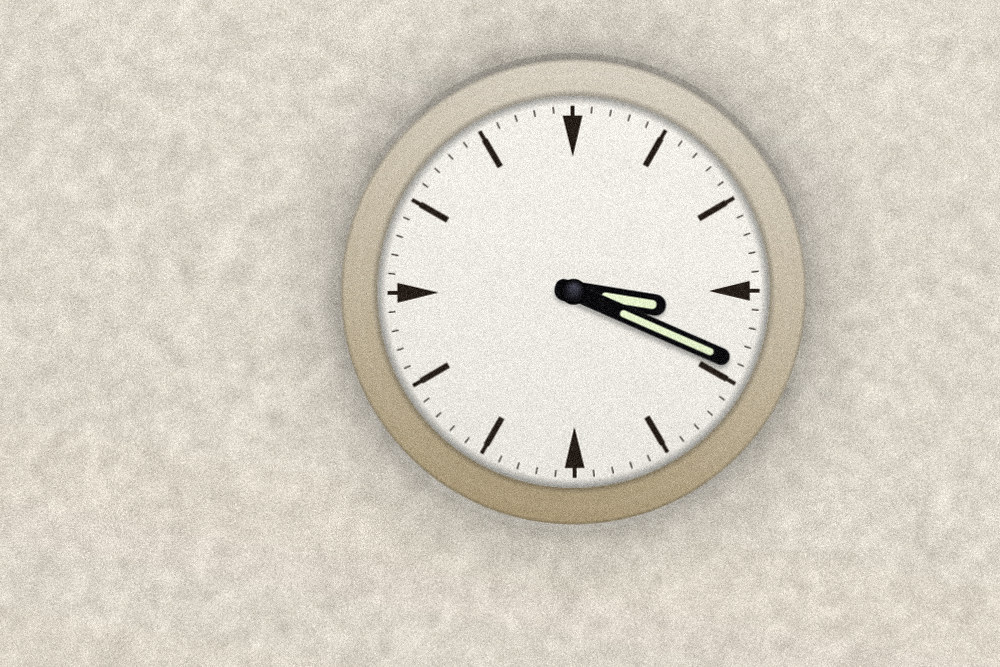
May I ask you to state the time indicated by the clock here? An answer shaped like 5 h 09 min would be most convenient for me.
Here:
3 h 19 min
